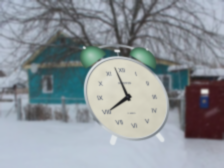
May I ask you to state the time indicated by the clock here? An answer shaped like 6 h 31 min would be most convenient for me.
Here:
7 h 58 min
